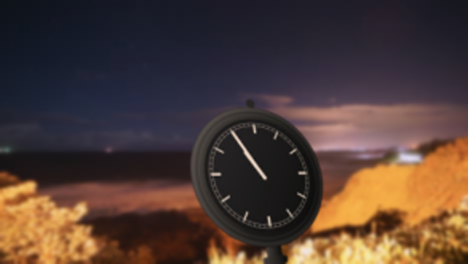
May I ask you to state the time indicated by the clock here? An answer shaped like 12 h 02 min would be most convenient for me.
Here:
10 h 55 min
